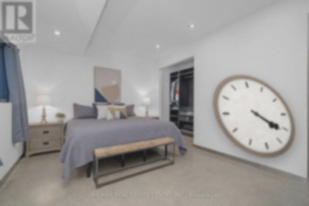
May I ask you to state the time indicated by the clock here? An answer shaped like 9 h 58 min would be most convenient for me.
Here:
4 h 21 min
